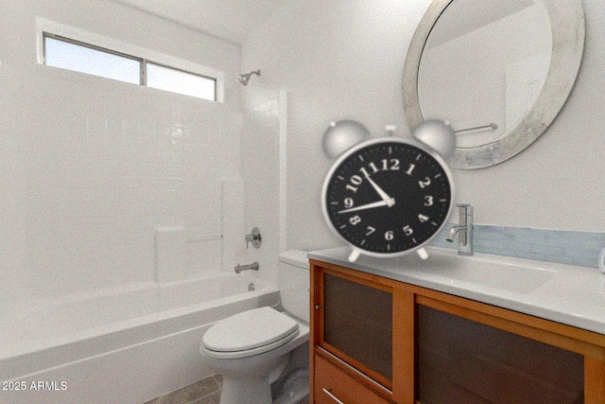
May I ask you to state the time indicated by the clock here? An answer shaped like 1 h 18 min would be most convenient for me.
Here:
10 h 43 min
